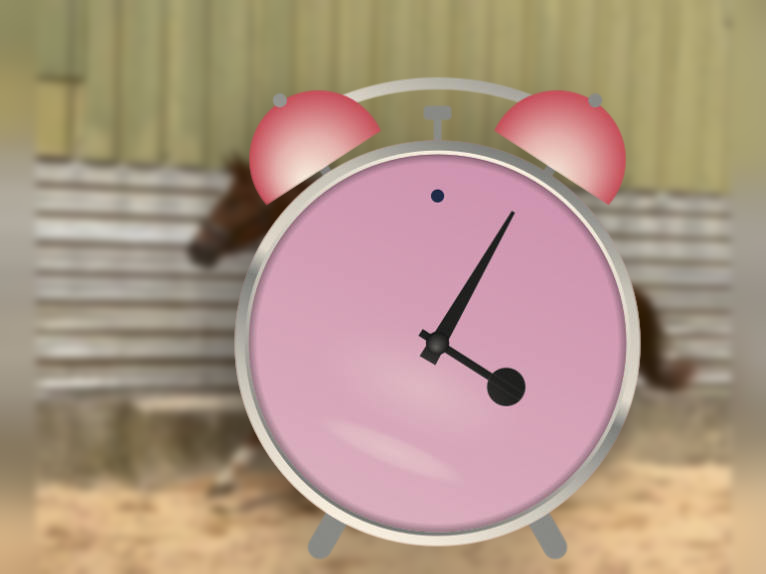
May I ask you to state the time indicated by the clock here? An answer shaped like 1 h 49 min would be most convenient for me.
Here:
4 h 05 min
